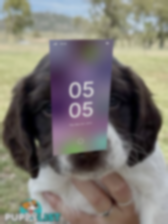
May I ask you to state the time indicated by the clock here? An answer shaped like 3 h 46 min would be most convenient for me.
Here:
5 h 05 min
